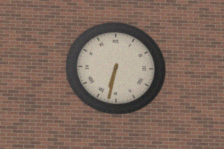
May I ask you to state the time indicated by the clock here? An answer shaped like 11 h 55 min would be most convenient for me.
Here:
6 h 32 min
